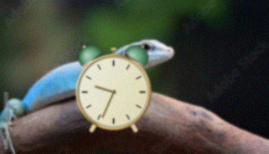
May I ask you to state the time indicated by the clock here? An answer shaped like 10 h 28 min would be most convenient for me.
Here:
9 h 34 min
